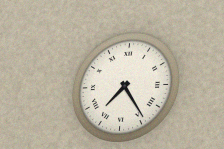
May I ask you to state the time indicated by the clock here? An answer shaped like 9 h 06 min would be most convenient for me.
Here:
7 h 24 min
